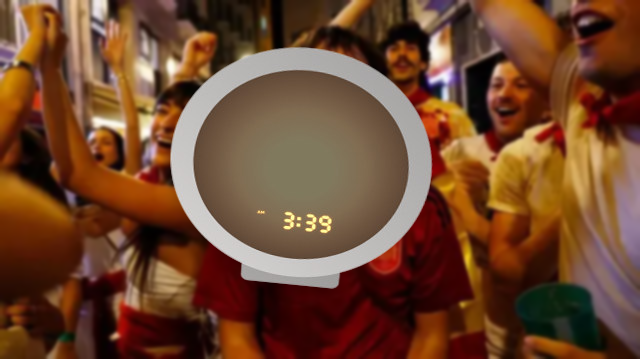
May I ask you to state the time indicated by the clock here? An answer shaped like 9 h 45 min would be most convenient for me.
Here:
3 h 39 min
